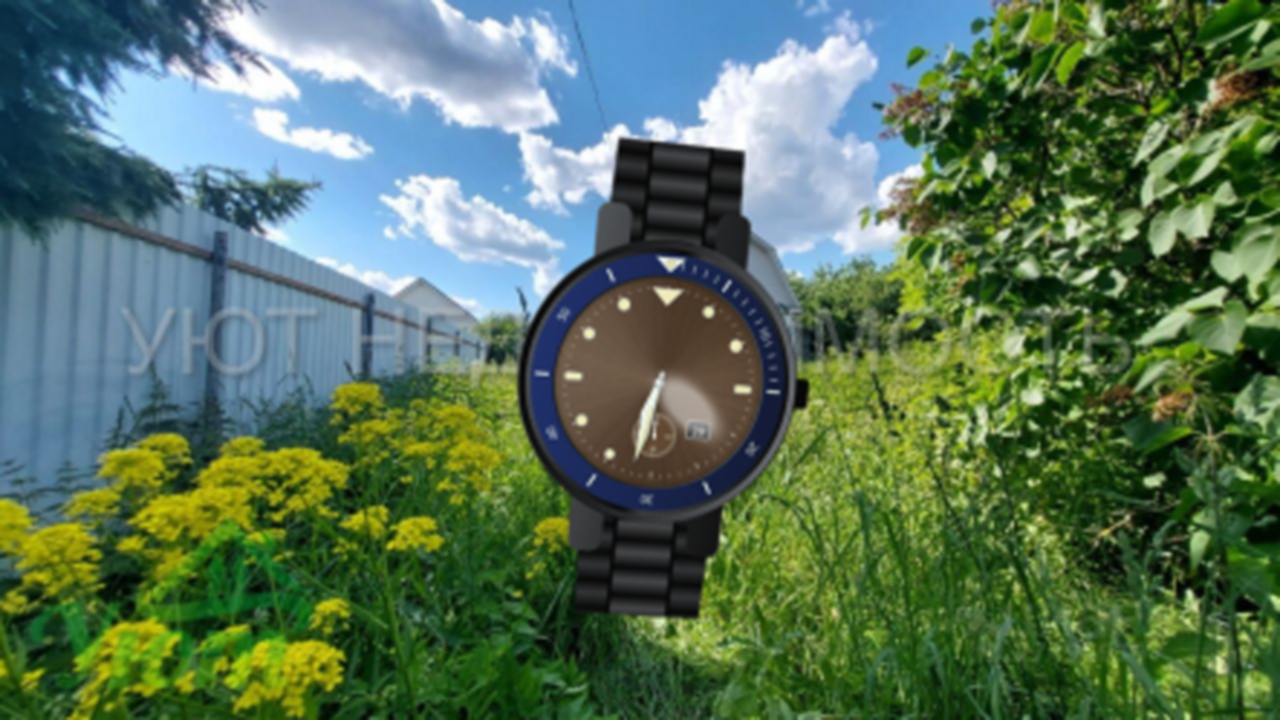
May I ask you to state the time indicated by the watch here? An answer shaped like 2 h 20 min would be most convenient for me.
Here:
6 h 32 min
